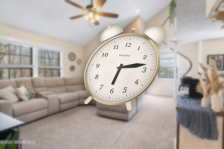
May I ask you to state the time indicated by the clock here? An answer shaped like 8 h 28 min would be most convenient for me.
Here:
6 h 13 min
